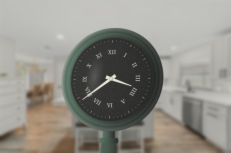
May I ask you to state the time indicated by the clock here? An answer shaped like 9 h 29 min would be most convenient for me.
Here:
3 h 39 min
